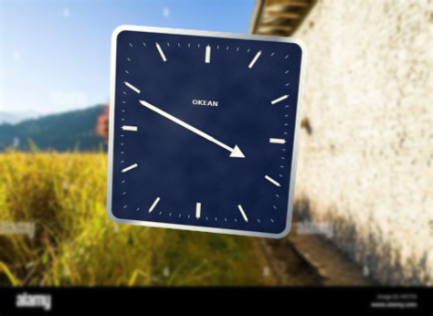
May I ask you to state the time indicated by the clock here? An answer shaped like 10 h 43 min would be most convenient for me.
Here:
3 h 49 min
